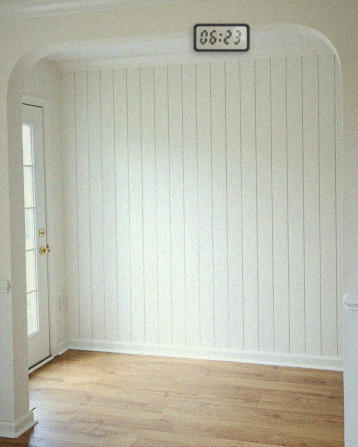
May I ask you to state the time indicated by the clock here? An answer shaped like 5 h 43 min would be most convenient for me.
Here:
6 h 23 min
